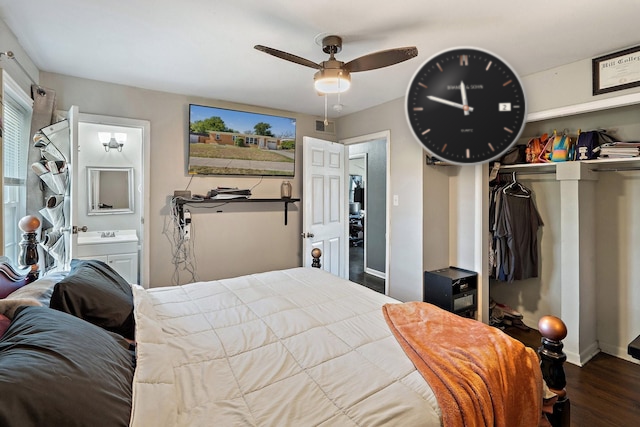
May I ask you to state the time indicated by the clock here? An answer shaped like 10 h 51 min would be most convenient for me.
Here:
11 h 48 min
